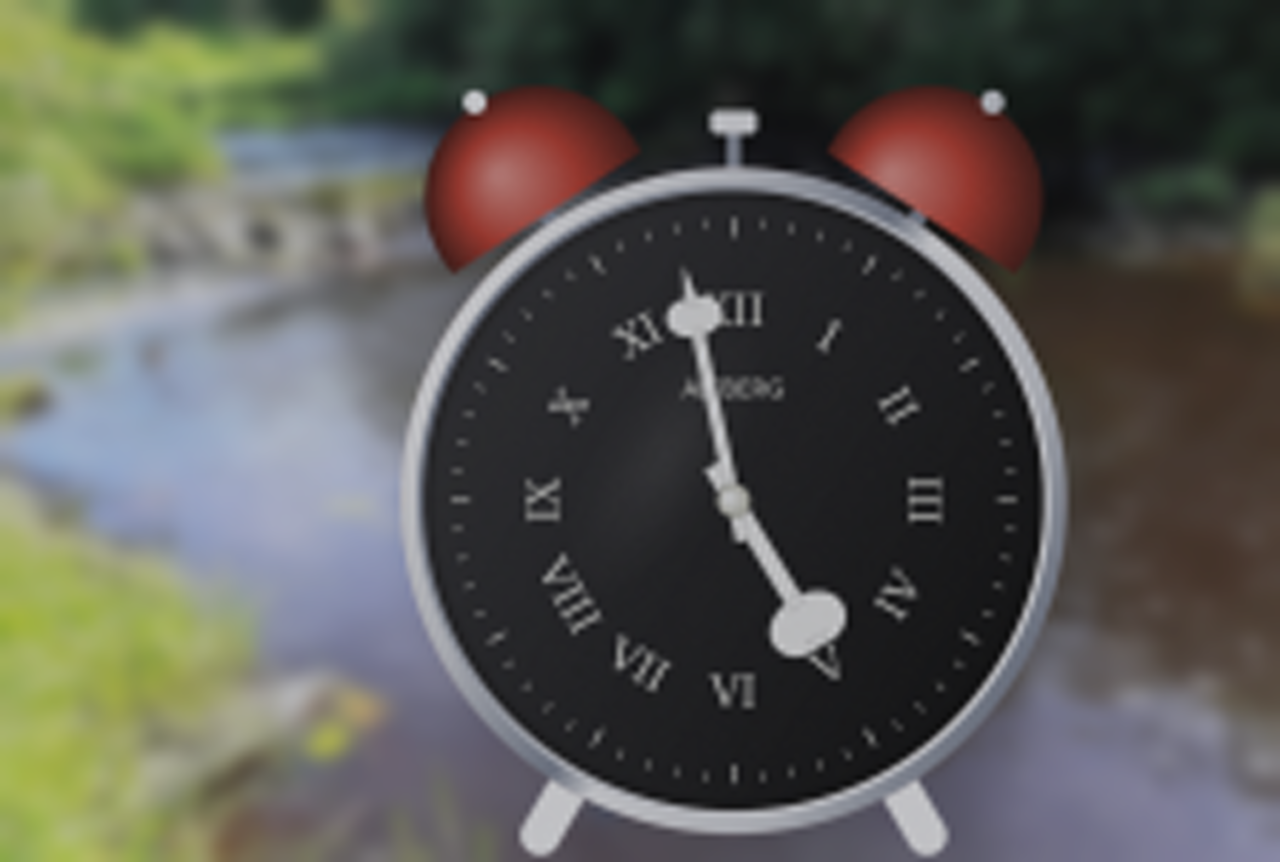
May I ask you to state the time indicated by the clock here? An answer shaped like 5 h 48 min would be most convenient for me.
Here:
4 h 58 min
